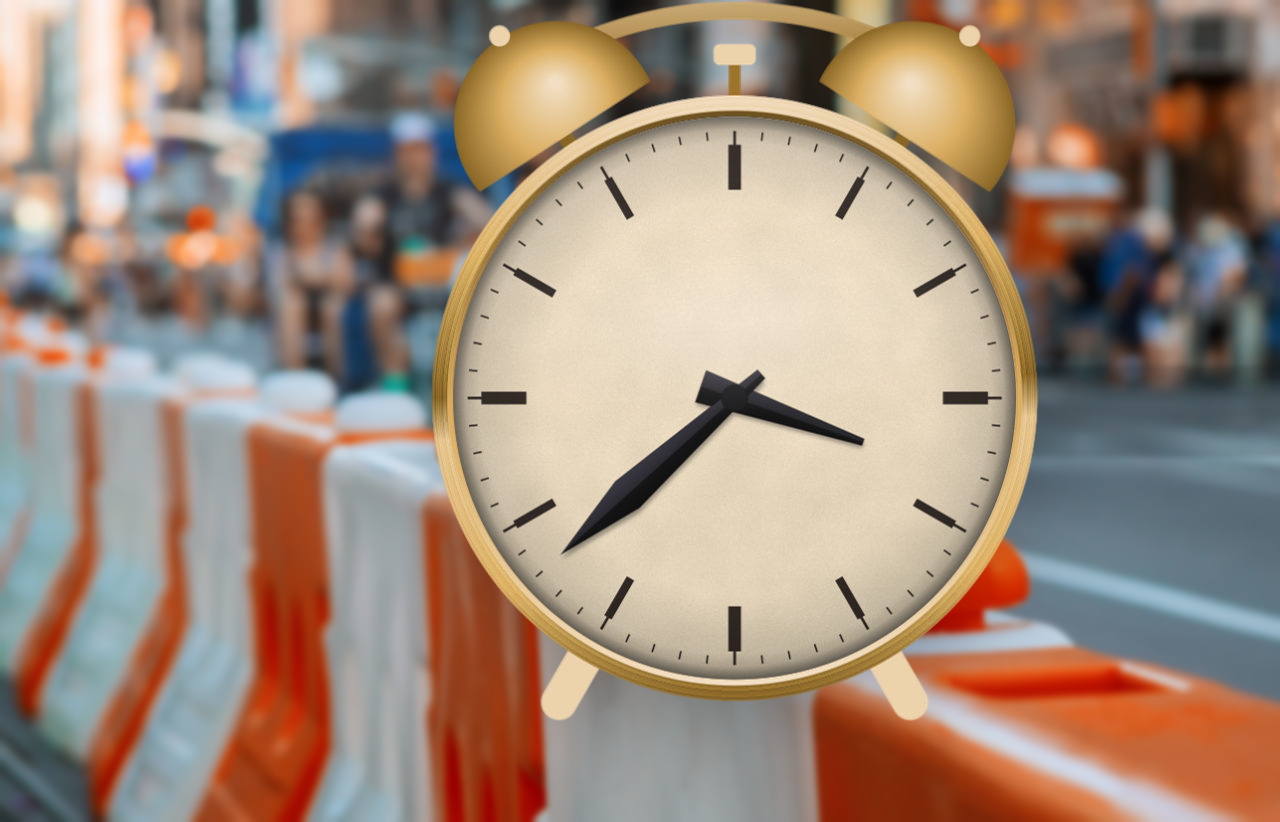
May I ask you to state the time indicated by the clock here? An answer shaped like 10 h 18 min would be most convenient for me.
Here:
3 h 38 min
